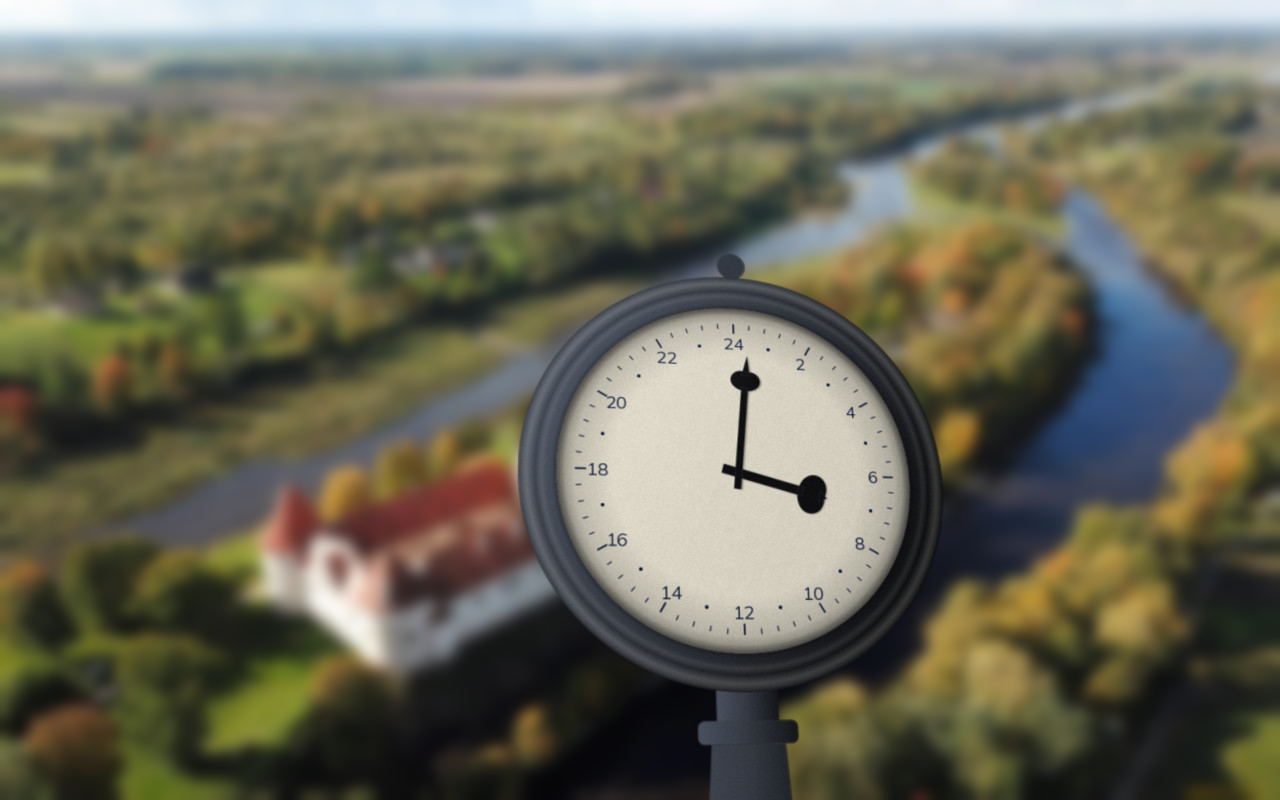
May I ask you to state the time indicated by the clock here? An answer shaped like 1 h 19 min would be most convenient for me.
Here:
7 h 01 min
